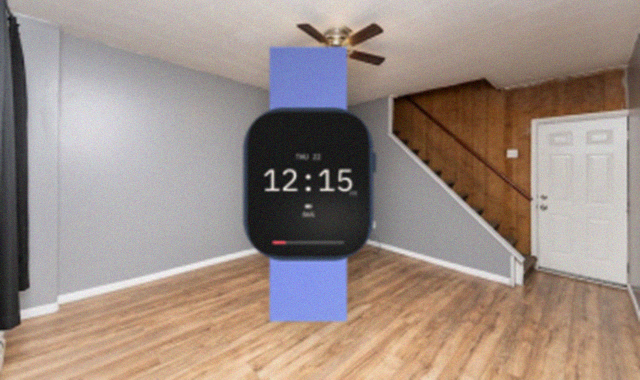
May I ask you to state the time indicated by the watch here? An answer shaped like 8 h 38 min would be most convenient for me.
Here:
12 h 15 min
